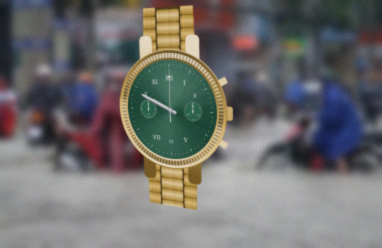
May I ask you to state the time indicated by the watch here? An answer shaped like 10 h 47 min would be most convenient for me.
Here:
9 h 49 min
